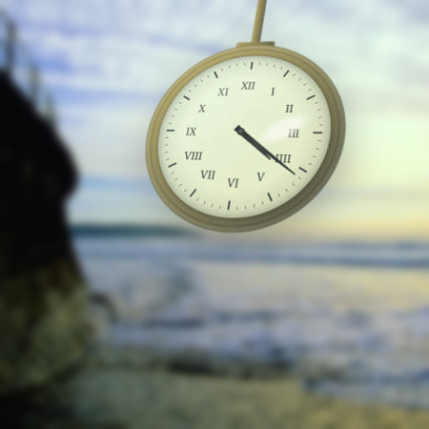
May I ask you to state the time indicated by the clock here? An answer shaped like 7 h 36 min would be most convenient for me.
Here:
4 h 21 min
